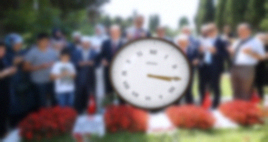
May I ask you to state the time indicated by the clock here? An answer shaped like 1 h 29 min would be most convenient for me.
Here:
3 h 15 min
